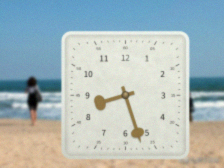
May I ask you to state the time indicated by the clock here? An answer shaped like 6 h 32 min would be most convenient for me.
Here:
8 h 27 min
